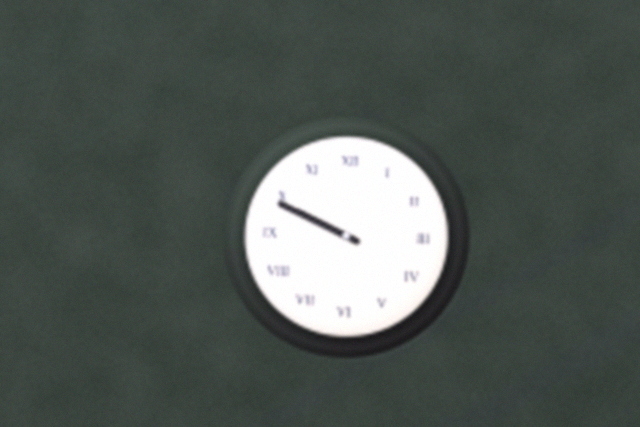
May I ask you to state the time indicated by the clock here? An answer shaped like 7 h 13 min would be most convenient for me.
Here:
9 h 49 min
